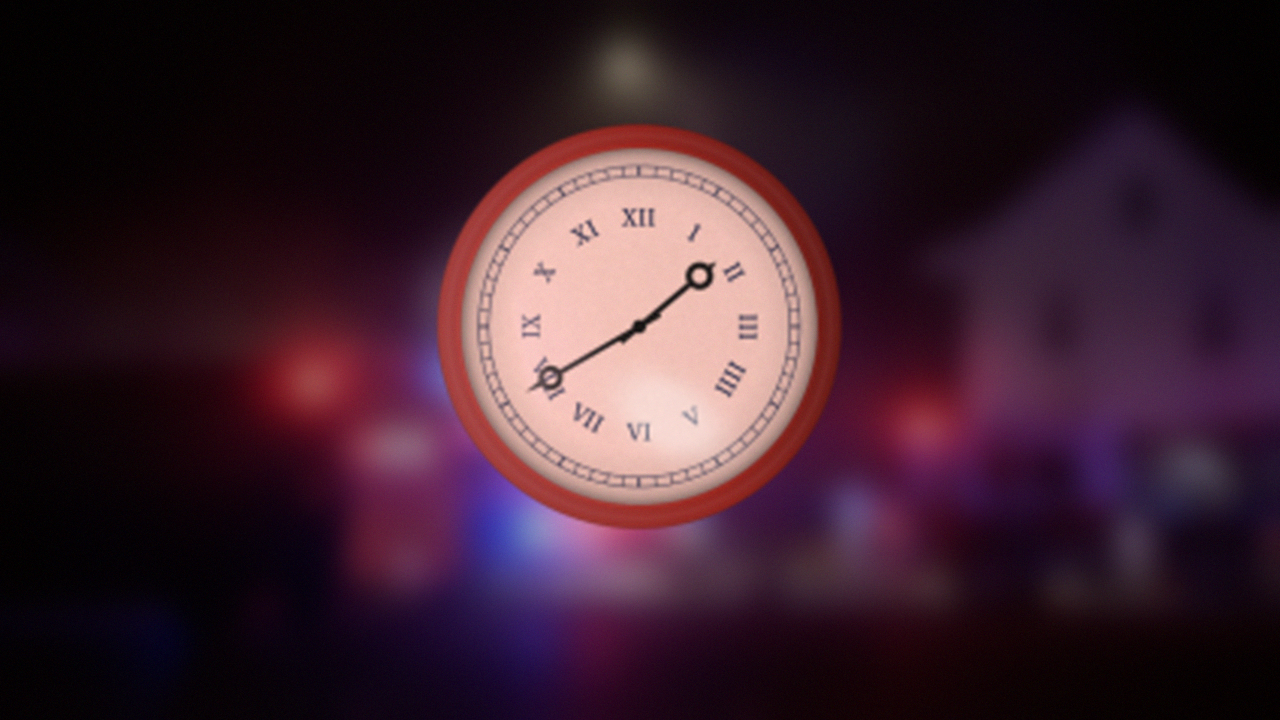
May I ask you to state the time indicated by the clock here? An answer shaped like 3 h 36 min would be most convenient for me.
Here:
1 h 40 min
